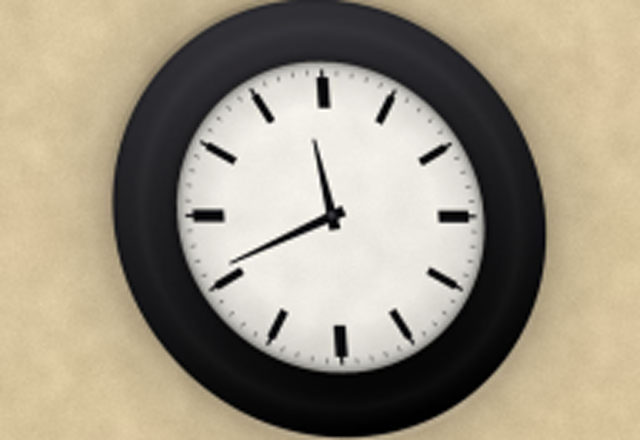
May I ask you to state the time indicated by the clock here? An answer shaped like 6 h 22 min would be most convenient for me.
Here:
11 h 41 min
